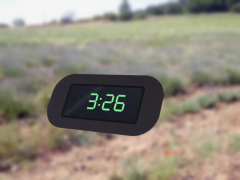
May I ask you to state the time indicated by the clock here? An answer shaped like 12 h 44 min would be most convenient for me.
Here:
3 h 26 min
